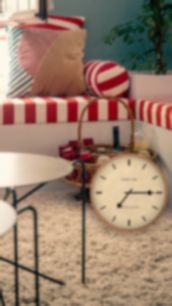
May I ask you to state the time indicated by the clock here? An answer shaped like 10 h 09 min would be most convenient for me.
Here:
7 h 15 min
